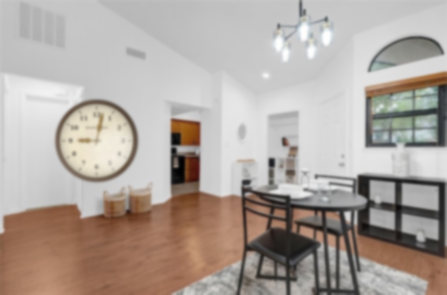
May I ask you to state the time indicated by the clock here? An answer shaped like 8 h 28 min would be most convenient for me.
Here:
9 h 02 min
